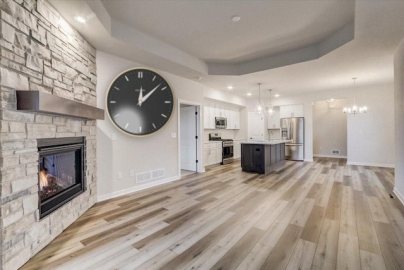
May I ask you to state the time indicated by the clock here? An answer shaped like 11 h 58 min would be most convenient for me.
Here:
12 h 08 min
